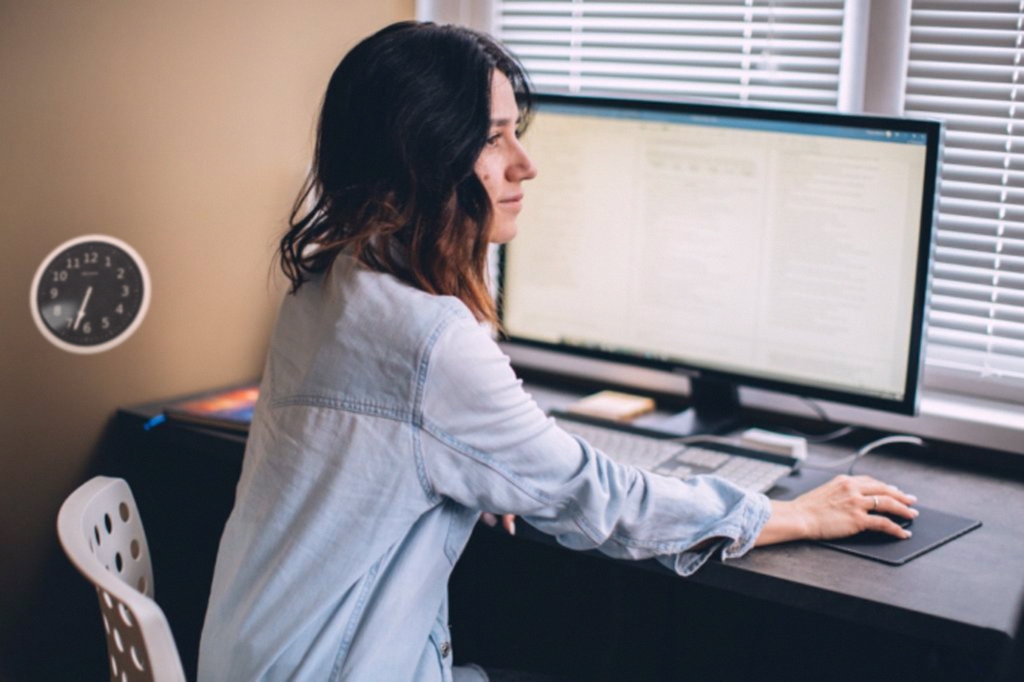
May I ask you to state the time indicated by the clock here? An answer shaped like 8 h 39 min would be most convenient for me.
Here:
6 h 33 min
